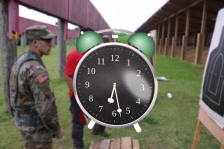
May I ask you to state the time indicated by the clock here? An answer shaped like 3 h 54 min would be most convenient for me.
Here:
6 h 28 min
